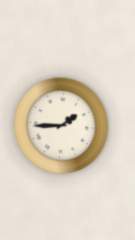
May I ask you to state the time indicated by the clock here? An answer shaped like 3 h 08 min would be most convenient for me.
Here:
1 h 44 min
